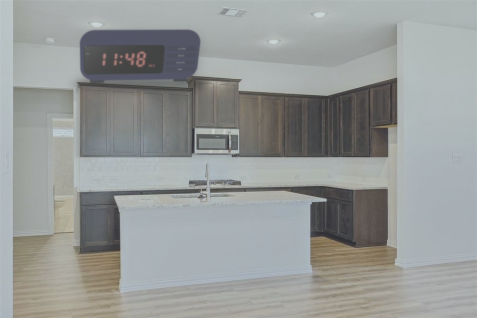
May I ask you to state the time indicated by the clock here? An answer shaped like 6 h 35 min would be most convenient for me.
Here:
11 h 48 min
